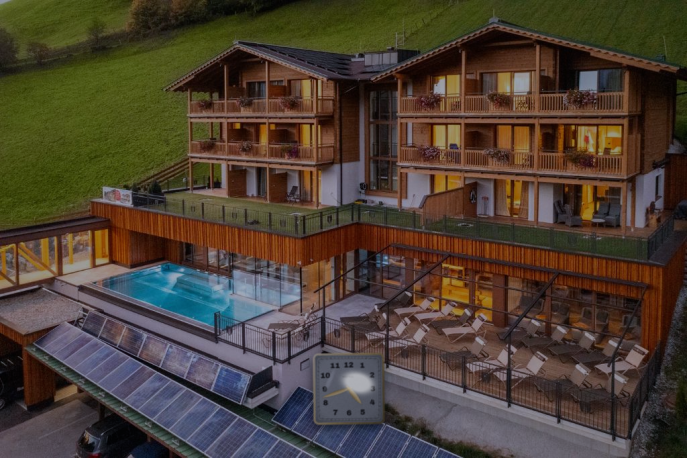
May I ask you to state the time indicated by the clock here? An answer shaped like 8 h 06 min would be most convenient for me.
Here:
4 h 42 min
